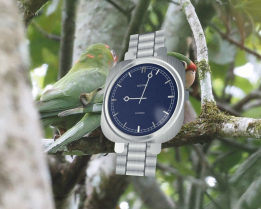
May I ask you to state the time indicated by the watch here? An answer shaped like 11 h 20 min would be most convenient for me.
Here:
9 h 03 min
